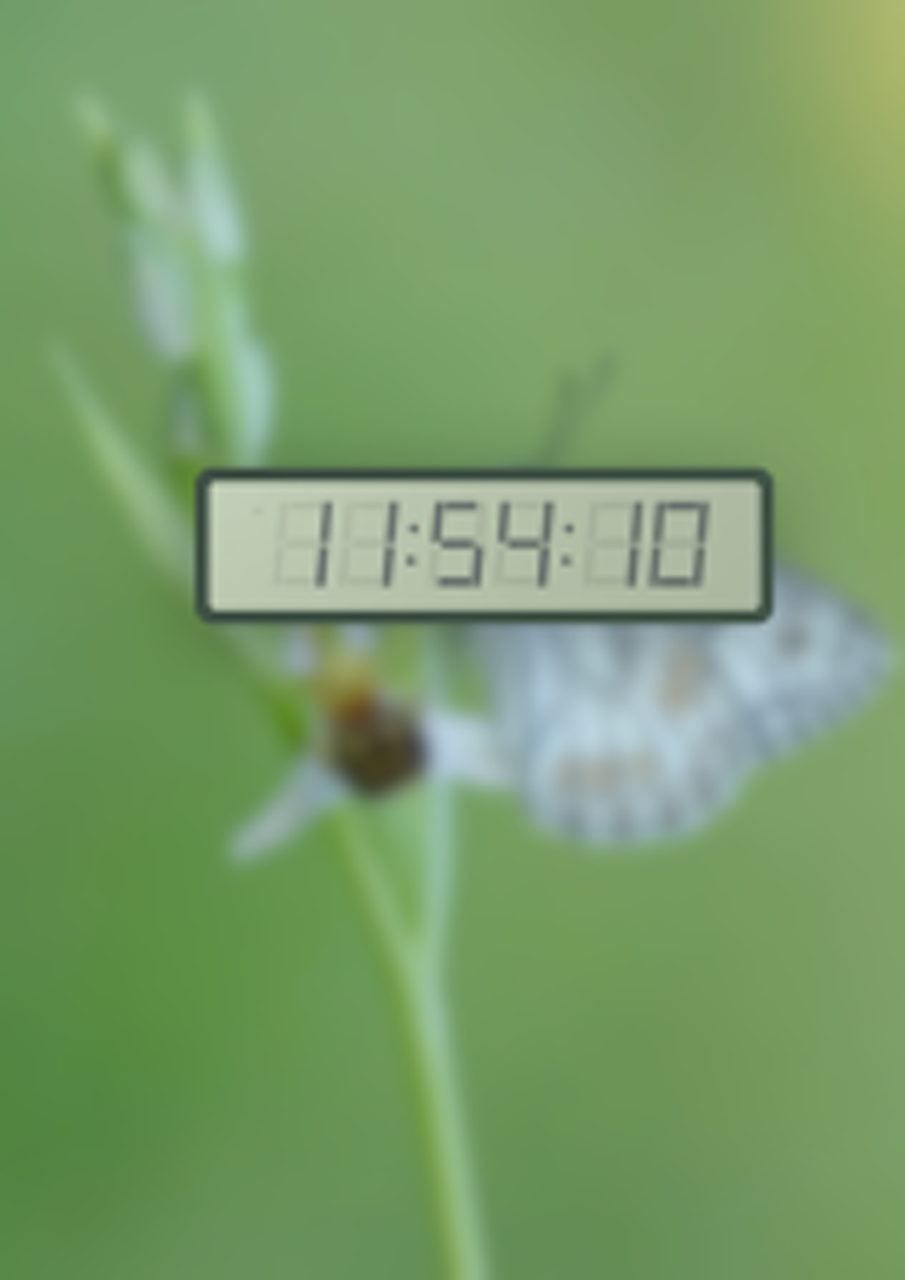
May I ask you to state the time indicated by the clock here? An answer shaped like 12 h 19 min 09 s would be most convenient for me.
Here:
11 h 54 min 10 s
